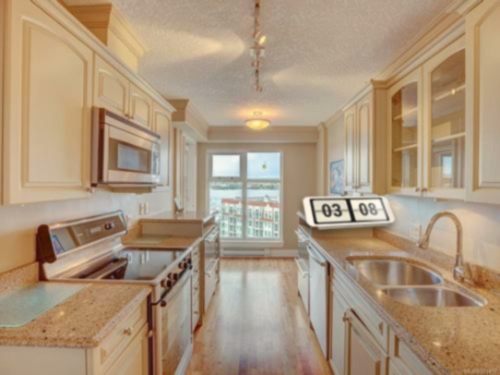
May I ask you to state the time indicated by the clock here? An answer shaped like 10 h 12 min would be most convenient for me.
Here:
3 h 08 min
